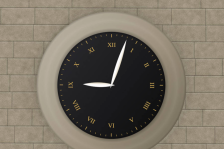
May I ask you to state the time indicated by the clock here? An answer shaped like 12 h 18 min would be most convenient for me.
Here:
9 h 03 min
